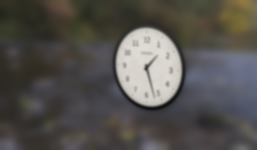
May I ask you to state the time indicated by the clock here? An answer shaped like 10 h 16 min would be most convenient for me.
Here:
1 h 27 min
